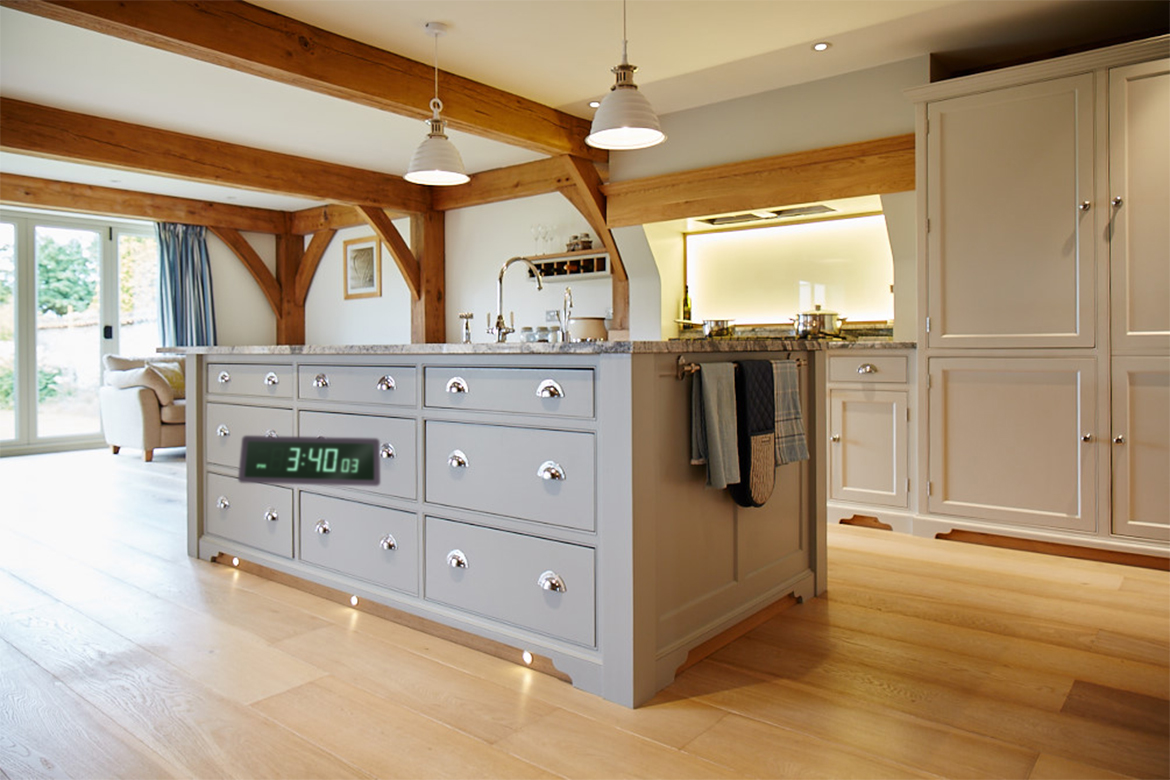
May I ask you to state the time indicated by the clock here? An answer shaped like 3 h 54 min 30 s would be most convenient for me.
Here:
3 h 40 min 03 s
